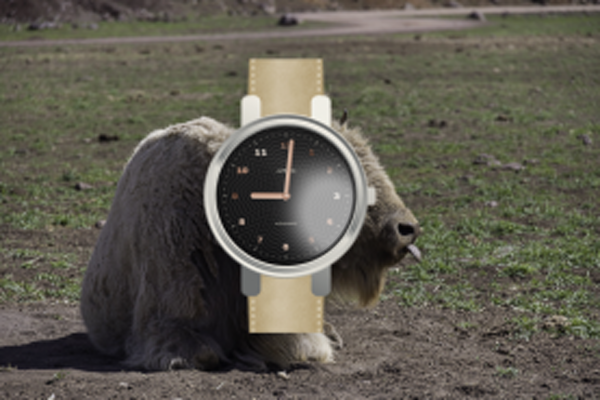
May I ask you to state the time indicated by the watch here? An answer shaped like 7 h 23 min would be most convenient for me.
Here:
9 h 01 min
